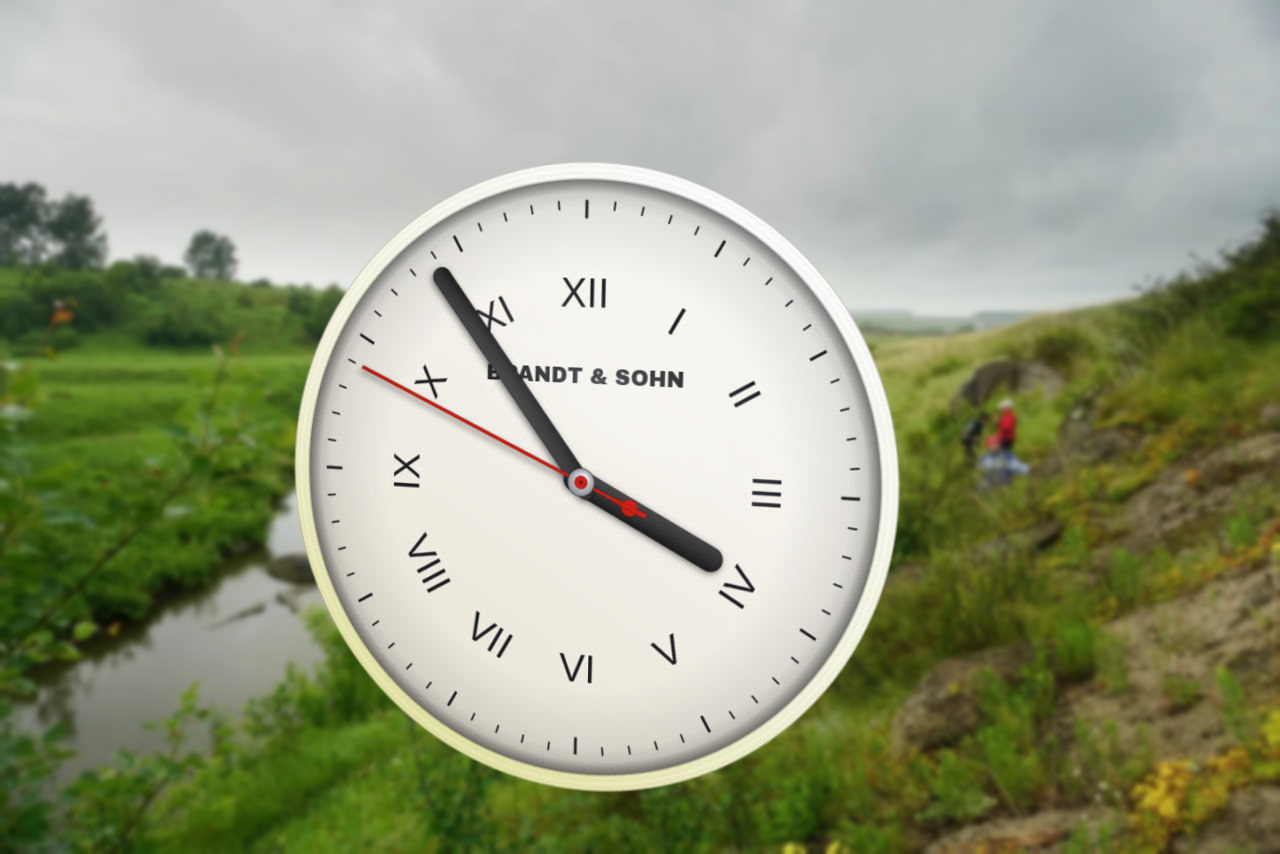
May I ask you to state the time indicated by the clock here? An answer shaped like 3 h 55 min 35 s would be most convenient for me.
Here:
3 h 53 min 49 s
